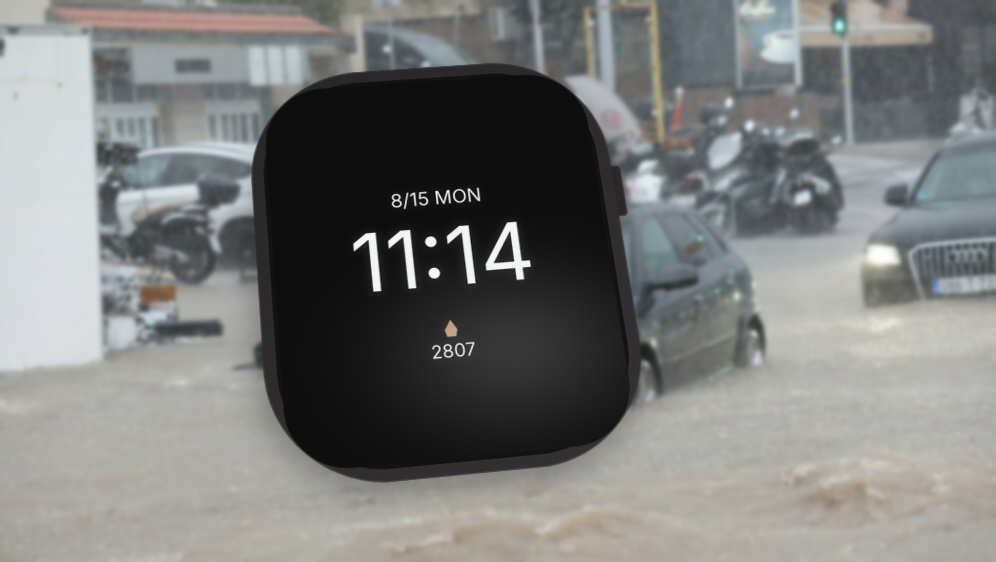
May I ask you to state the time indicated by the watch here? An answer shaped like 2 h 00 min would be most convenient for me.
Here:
11 h 14 min
